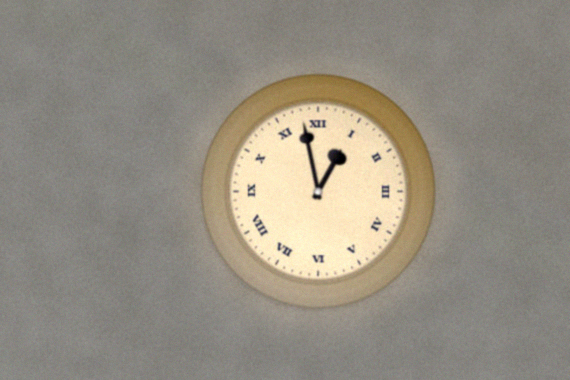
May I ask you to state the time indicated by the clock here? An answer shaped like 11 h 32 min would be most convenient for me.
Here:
12 h 58 min
